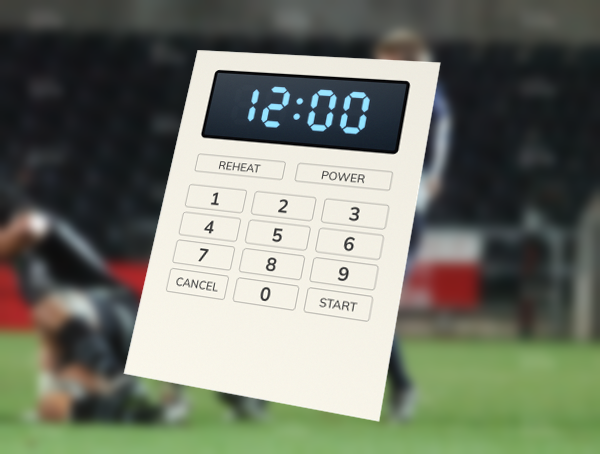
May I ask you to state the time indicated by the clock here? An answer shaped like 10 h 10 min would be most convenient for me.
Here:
12 h 00 min
